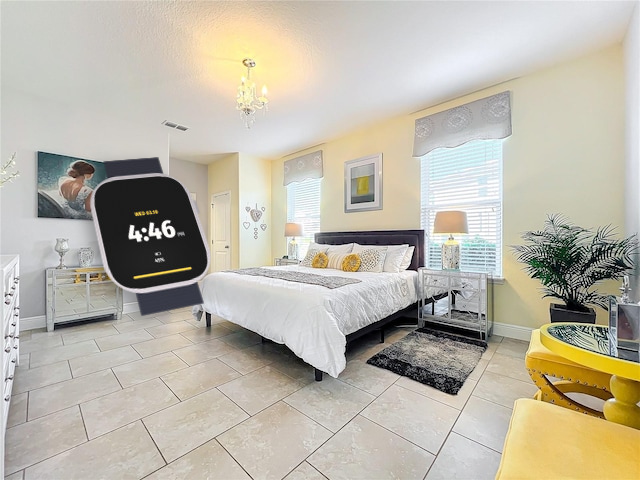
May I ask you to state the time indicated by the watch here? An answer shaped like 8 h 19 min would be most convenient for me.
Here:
4 h 46 min
